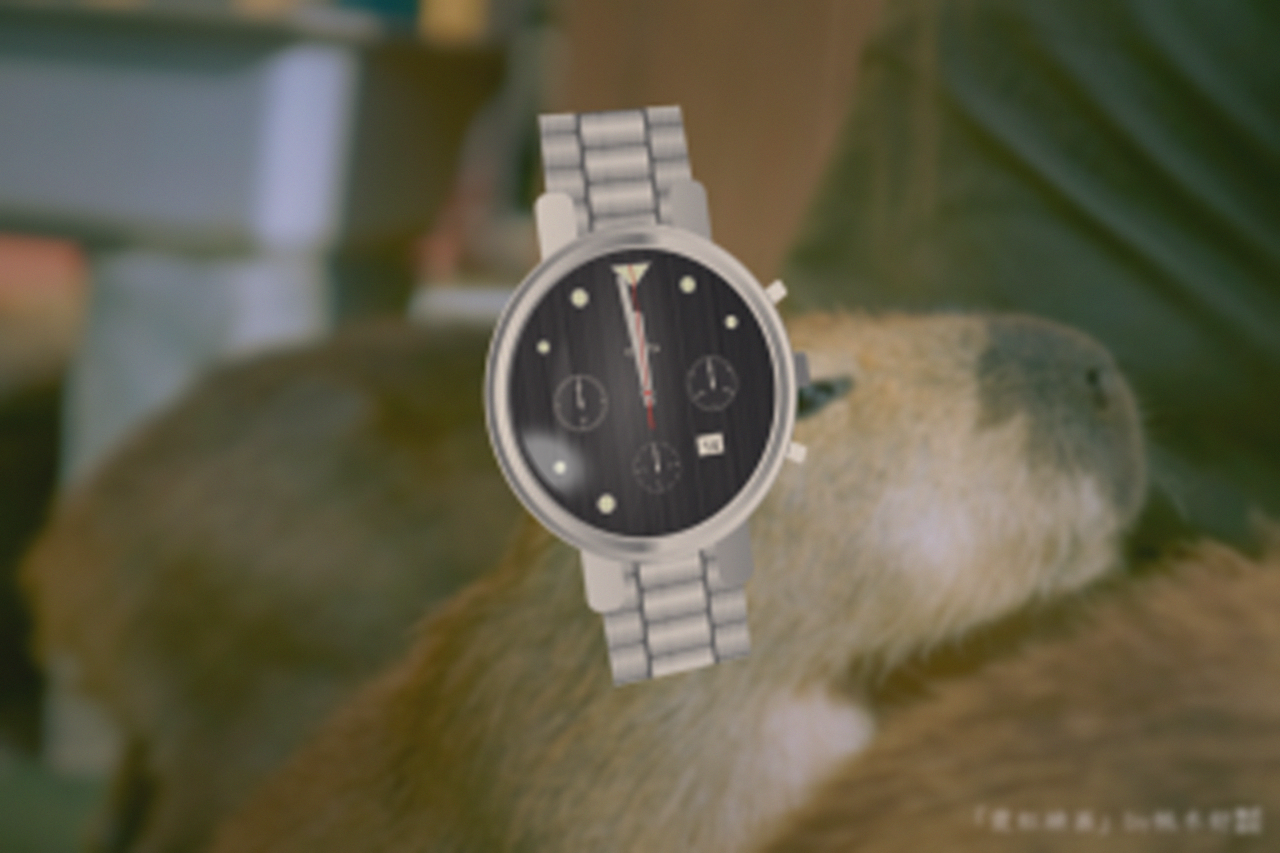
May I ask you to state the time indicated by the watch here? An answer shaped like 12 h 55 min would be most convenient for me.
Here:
11 h 59 min
